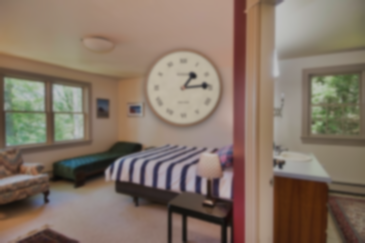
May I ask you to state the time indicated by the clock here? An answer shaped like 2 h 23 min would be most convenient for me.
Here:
1 h 14 min
